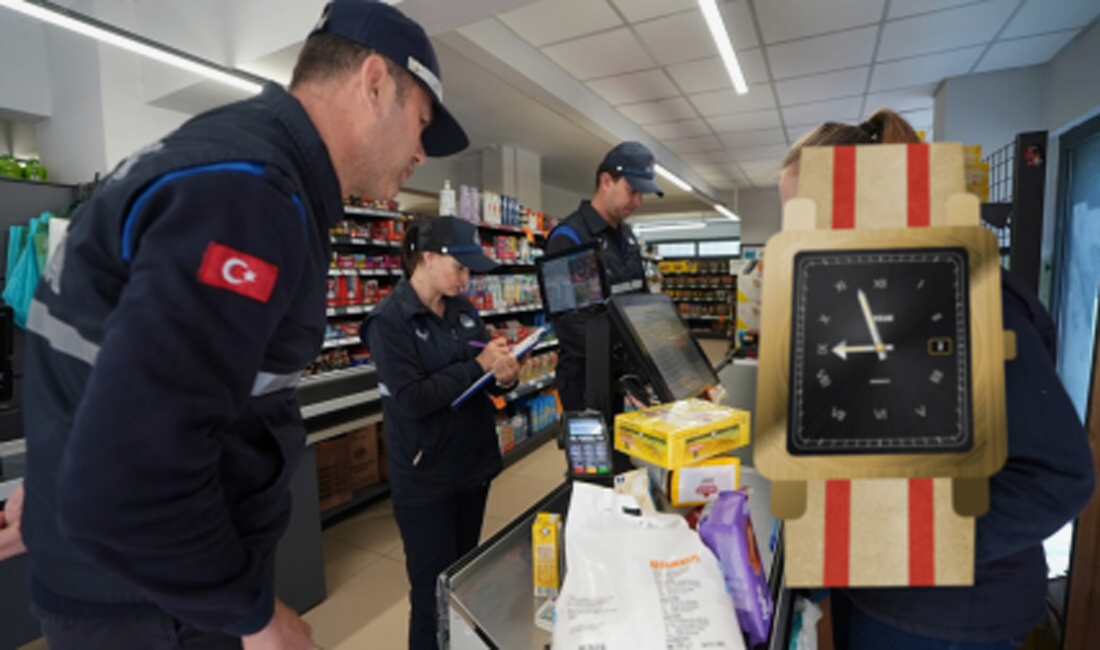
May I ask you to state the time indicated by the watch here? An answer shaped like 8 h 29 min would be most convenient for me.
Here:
8 h 57 min
